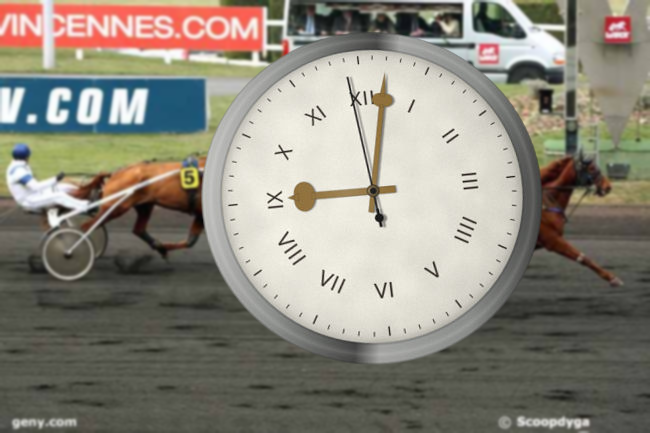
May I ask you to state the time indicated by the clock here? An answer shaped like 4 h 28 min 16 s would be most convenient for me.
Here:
9 h 01 min 59 s
